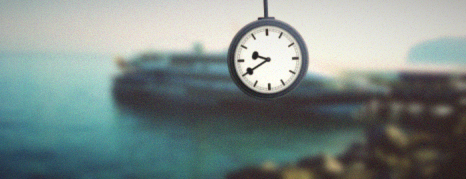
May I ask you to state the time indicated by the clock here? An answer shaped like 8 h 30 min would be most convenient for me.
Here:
9 h 40 min
